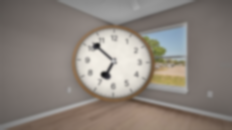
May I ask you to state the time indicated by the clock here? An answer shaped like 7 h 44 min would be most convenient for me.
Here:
6 h 52 min
